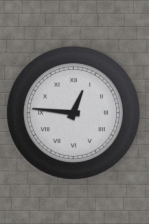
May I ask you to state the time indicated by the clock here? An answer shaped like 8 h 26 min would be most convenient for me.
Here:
12 h 46 min
